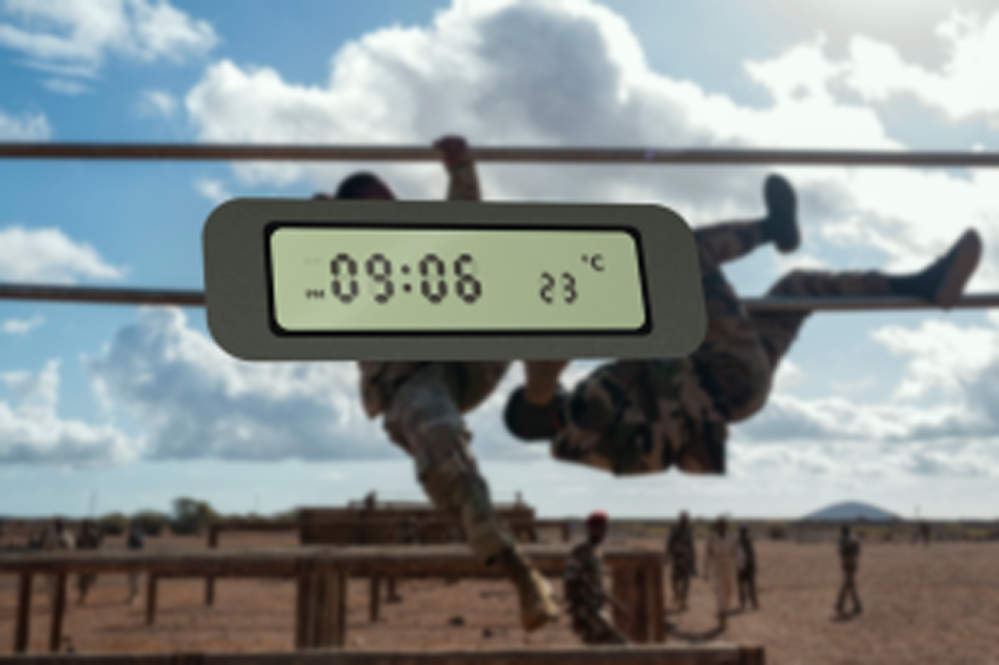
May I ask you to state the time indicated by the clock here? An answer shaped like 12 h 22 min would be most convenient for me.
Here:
9 h 06 min
